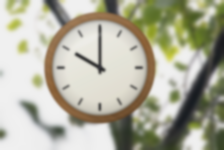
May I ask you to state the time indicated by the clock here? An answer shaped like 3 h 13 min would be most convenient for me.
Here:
10 h 00 min
